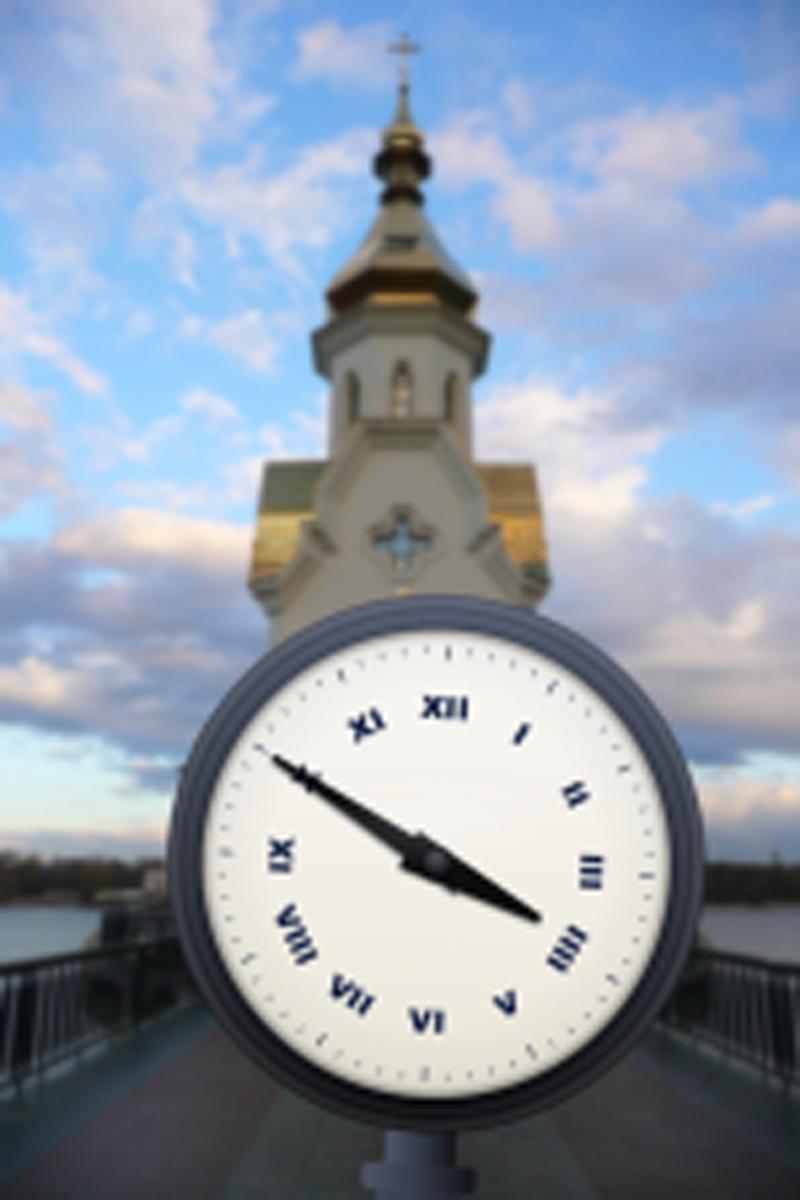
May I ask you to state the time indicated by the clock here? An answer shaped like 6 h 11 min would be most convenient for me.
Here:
3 h 50 min
